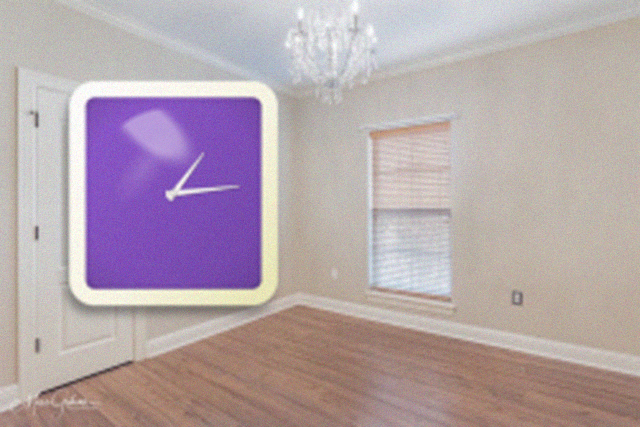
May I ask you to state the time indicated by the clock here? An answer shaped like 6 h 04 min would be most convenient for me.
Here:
1 h 14 min
